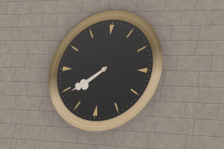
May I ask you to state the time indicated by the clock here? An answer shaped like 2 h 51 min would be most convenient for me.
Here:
7 h 39 min
